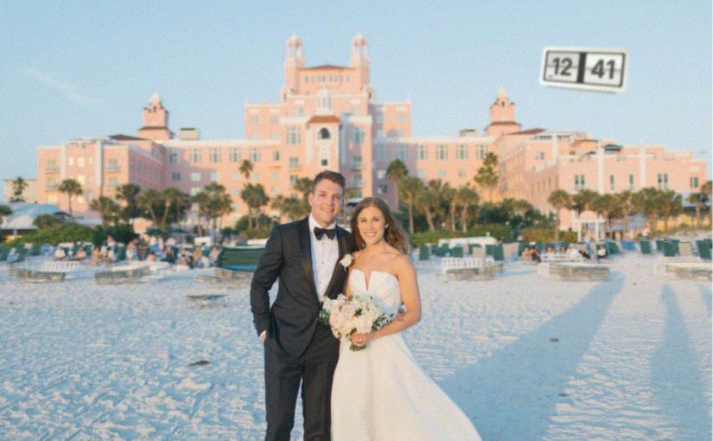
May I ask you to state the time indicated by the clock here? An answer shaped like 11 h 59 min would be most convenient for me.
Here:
12 h 41 min
